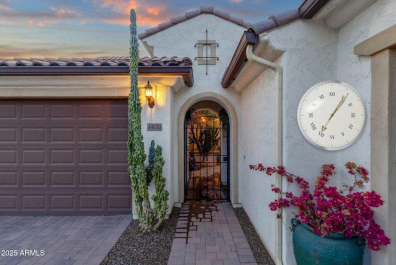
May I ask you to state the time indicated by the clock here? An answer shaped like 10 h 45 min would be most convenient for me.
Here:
7 h 06 min
